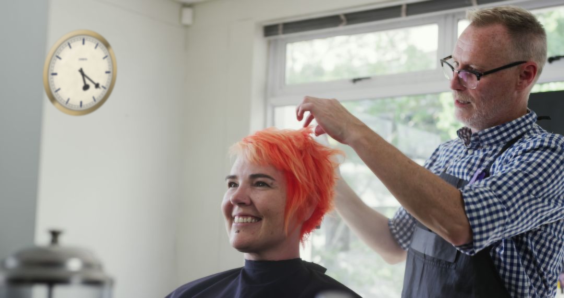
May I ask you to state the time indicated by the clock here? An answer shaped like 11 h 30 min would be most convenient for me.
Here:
5 h 21 min
